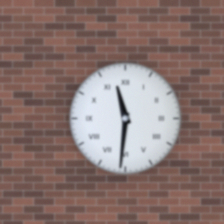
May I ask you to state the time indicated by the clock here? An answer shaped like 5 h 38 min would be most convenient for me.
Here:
11 h 31 min
